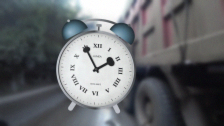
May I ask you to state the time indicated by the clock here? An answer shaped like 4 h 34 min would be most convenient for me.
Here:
1 h 55 min
